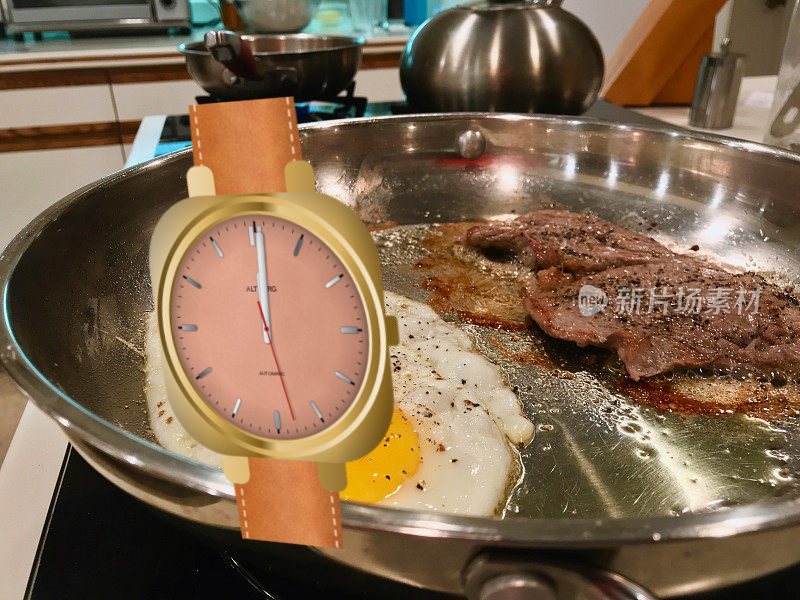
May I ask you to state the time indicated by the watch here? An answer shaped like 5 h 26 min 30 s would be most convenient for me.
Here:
12 h 00 min 28 s
